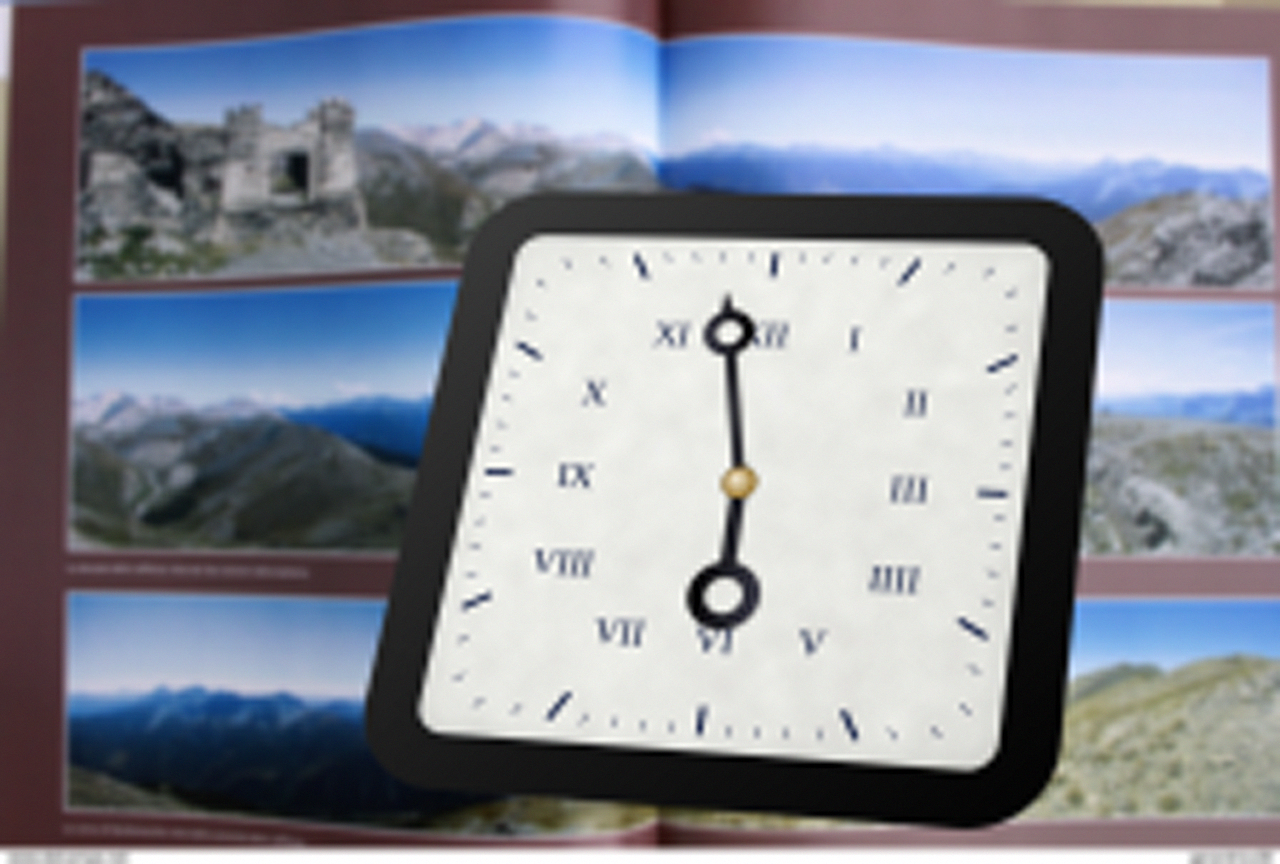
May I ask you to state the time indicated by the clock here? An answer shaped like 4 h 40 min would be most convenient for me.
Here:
5 h 58 min
